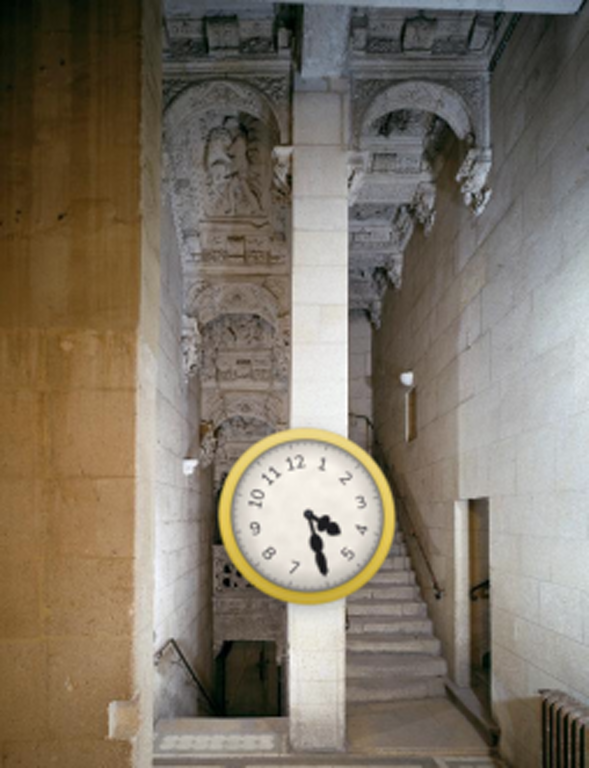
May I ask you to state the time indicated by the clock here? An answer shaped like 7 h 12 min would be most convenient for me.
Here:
4 h 30 min
